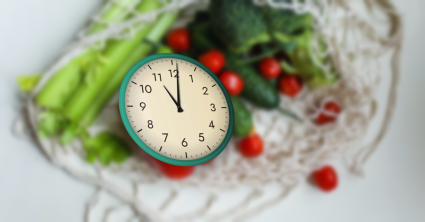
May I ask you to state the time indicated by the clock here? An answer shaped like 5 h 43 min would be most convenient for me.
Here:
11 h 01 min
